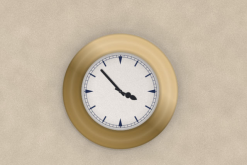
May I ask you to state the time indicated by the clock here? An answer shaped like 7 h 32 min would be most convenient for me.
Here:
3 h 53 min
